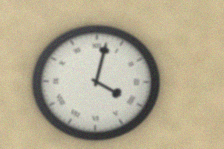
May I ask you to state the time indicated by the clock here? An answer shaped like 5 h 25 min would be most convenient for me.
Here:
4 h 02 min
